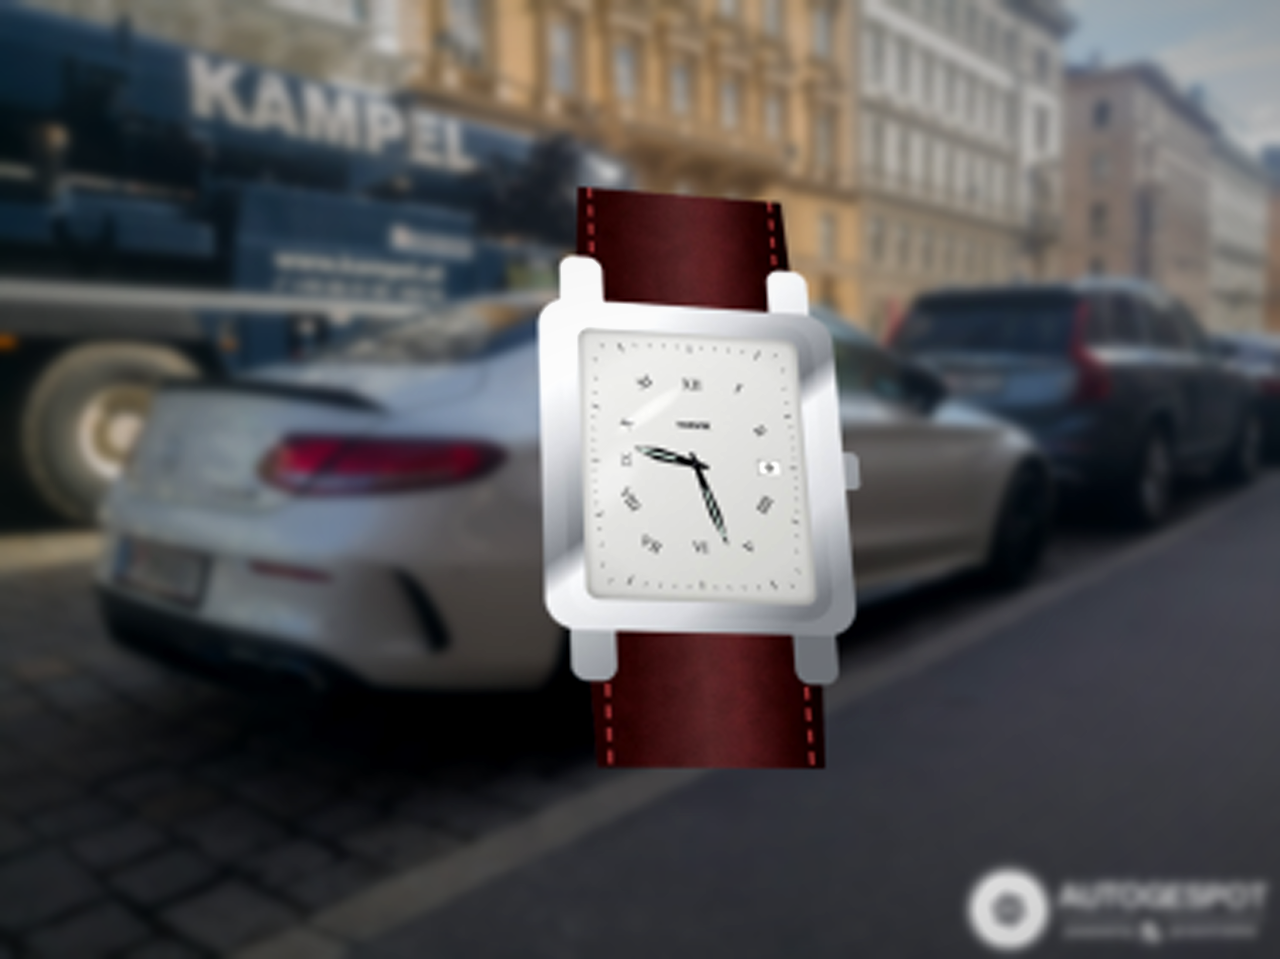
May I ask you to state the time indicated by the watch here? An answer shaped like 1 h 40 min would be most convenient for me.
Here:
9 h 27 min
